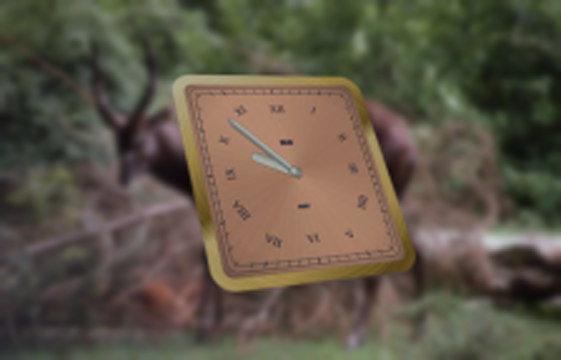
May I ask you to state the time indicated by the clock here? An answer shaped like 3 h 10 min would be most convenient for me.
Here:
9 h 53 min
